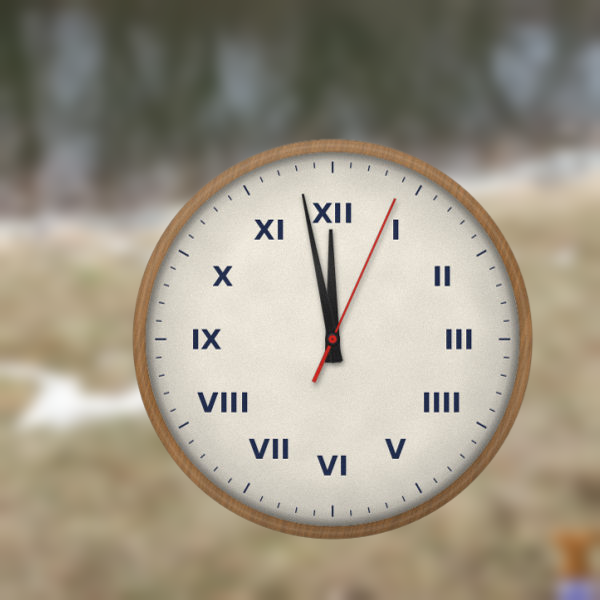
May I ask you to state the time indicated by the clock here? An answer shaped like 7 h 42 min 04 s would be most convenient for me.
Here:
11 h 58 min 04 s
